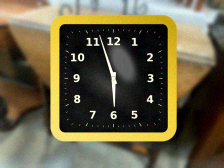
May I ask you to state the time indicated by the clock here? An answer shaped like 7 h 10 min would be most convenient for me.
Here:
5 h 57 min
